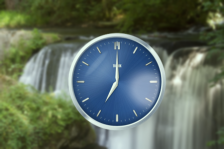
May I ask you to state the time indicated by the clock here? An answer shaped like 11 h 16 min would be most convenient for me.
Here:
7 h 00 min
